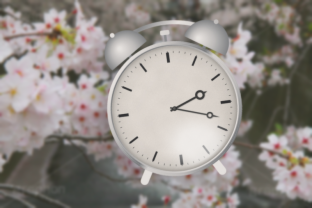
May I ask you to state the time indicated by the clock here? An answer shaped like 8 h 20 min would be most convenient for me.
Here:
2 h 18 min
